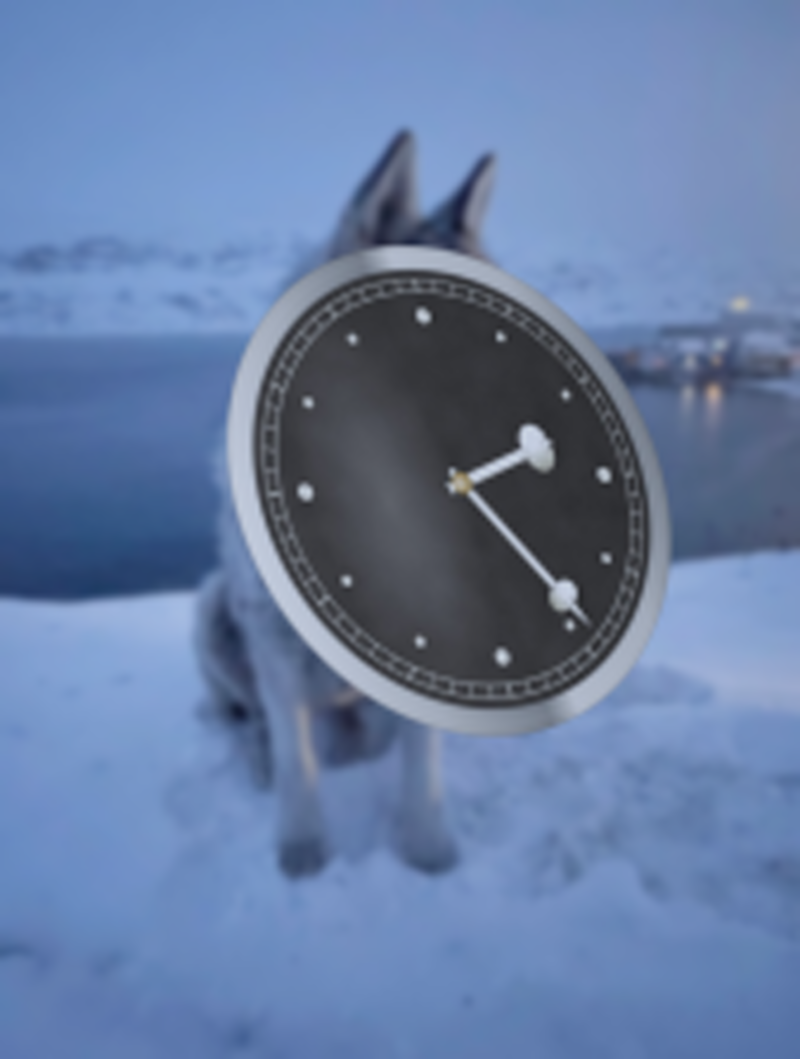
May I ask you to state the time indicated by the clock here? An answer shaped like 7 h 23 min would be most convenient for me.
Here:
2 h 24 min
